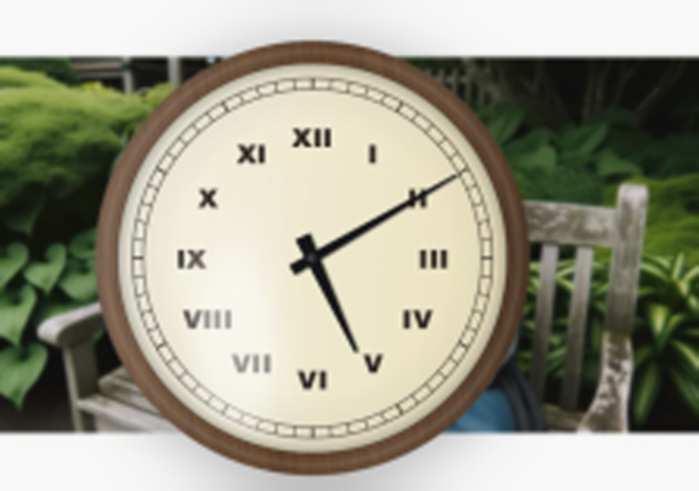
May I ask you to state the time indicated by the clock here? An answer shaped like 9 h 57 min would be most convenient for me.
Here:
5 h 10 min
